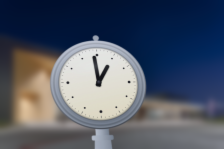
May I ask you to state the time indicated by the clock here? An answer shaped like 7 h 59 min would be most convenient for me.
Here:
12 h 59 min
